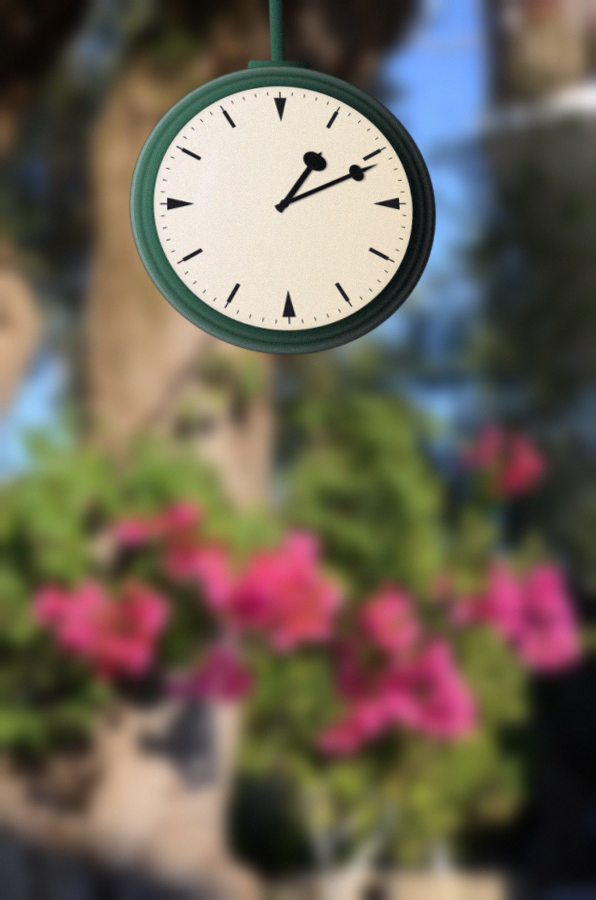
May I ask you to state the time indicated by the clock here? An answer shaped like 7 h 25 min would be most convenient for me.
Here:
1 h 11 min
